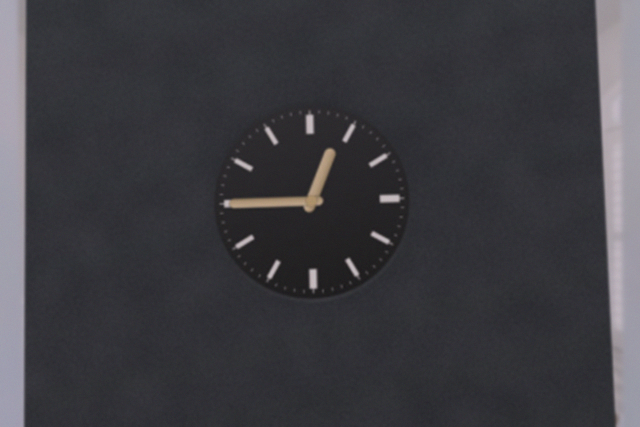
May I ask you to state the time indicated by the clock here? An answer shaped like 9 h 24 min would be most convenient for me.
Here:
12 h 45 min
